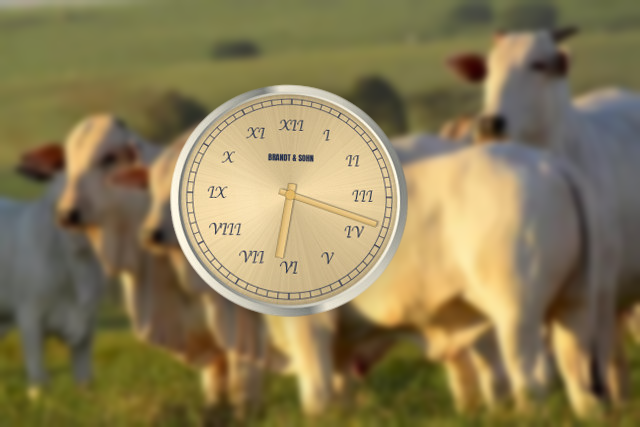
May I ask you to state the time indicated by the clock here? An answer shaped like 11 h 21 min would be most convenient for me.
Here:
6 h 18 min
